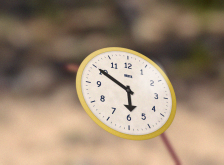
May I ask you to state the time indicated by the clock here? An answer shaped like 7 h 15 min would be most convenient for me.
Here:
5 h 50 min
